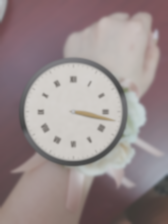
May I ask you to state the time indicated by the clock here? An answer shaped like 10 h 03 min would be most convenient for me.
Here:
3 h 17 min
